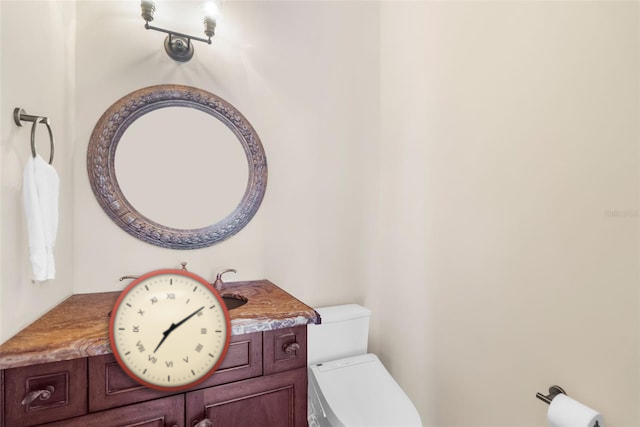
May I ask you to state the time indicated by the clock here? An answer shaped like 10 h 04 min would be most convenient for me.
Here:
7 h 09 min
